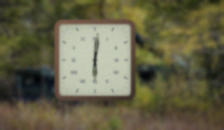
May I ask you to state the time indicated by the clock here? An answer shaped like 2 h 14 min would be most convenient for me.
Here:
6 h 01 min
